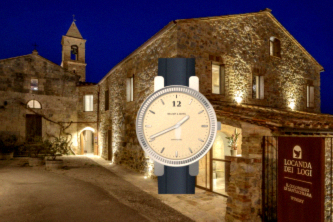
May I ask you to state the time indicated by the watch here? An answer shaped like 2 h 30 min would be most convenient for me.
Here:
1 h 41 min
